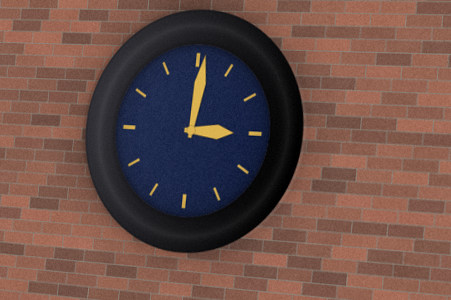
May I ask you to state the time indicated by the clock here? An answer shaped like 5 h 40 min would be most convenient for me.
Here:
3 h 01 min
